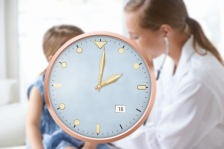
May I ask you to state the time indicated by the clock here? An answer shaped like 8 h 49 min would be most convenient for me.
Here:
2 h 01 min
